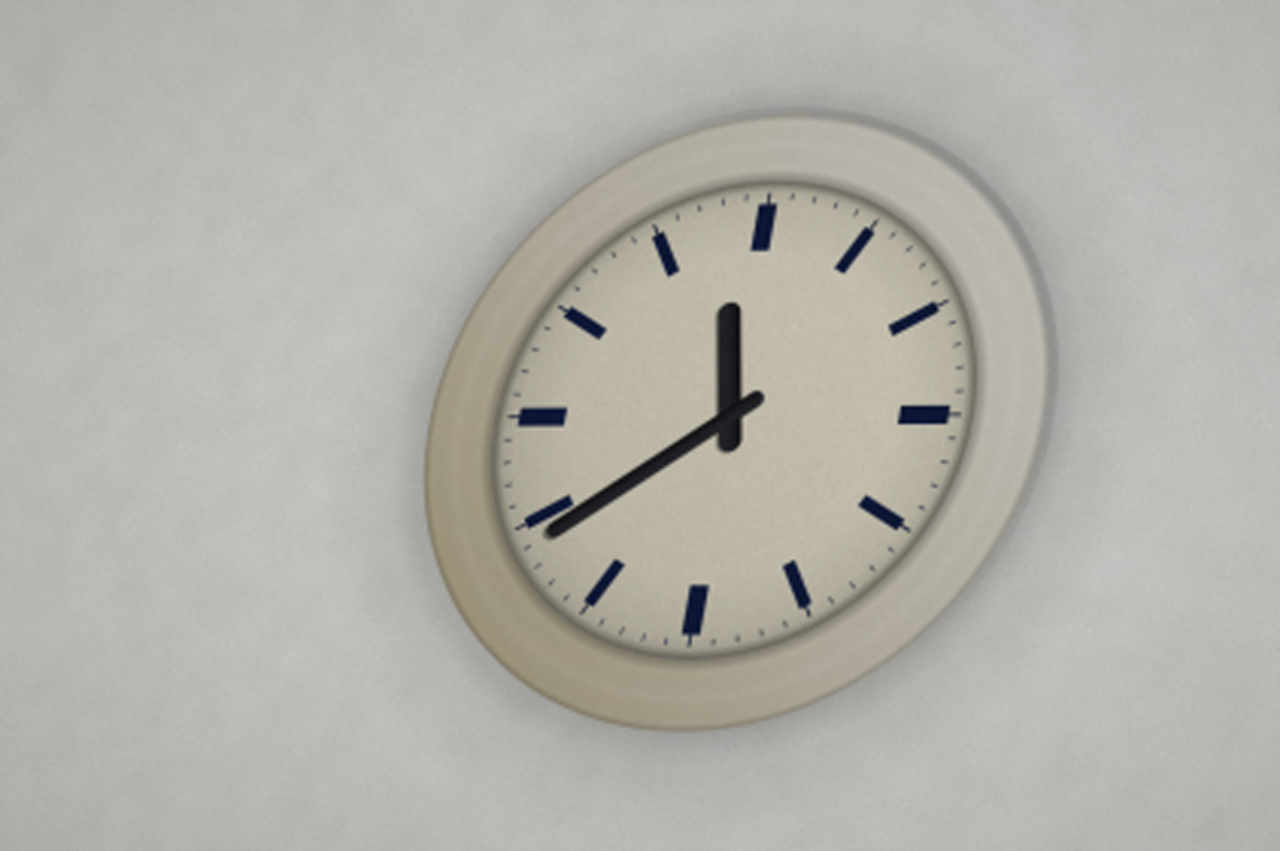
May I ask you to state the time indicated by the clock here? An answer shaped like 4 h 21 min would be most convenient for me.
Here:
11 h 39 min
